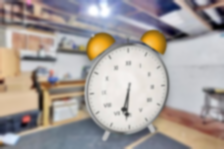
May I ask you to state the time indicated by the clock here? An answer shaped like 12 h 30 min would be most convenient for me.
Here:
6 h 31 min
